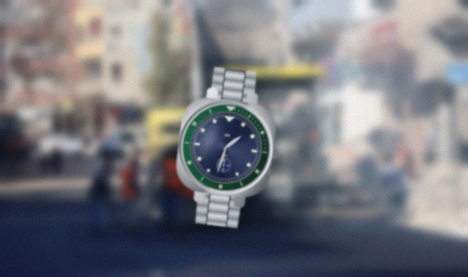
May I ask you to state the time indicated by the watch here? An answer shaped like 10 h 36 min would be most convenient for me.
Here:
1 h 32 min
